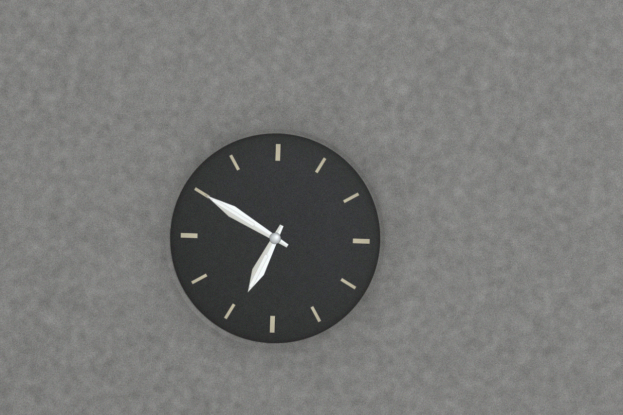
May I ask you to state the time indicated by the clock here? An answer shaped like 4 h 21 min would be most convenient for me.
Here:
6 h 50 min
